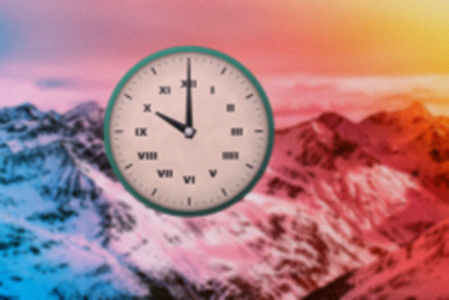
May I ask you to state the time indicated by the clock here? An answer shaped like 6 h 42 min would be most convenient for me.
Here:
10 h 00 min
